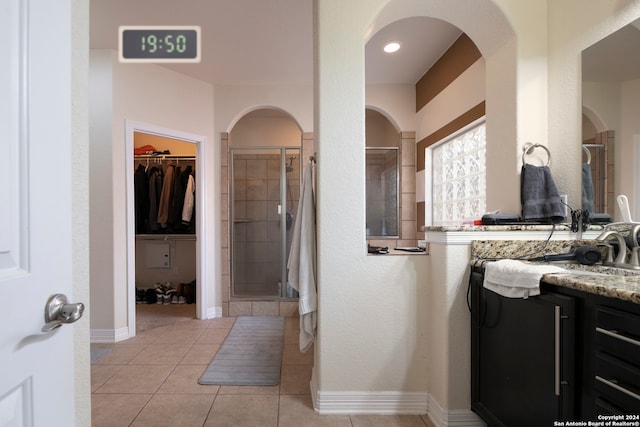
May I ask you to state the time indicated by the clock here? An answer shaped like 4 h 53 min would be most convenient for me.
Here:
19 h 50 min
